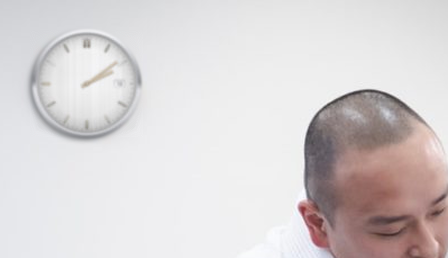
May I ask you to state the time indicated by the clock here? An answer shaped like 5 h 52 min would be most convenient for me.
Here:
2 h 09 min
